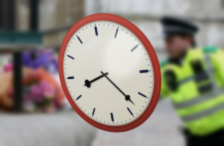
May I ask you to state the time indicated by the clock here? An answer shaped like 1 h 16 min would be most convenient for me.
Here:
8 h 23 min
